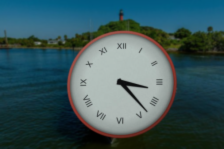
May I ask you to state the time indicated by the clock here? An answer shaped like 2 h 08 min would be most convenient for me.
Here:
3 h 23 min
